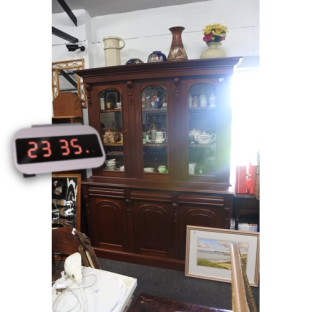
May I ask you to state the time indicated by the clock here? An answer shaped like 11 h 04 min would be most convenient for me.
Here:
23 h 35 min
